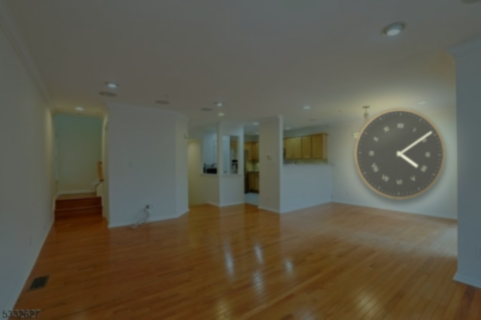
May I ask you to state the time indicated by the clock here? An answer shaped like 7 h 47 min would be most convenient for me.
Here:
4 h 09 min
